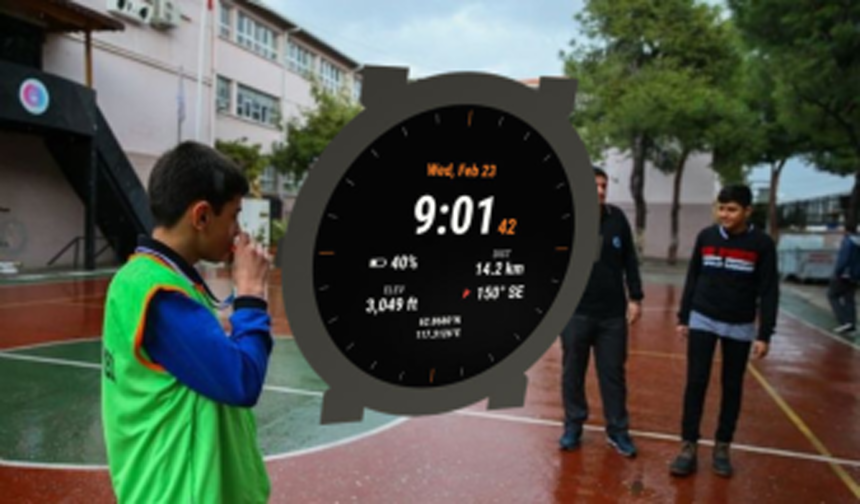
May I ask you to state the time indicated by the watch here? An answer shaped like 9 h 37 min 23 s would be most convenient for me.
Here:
9 h 01 min 42 s
